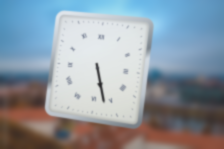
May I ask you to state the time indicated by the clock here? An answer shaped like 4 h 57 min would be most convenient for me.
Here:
5 h 27 min
